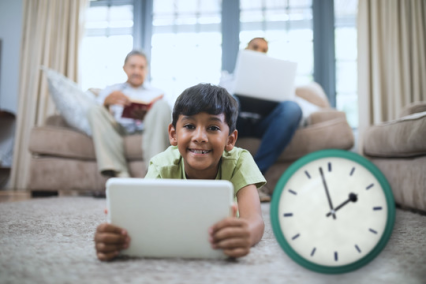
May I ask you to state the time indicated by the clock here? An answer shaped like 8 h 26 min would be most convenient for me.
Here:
1 h 58 min
